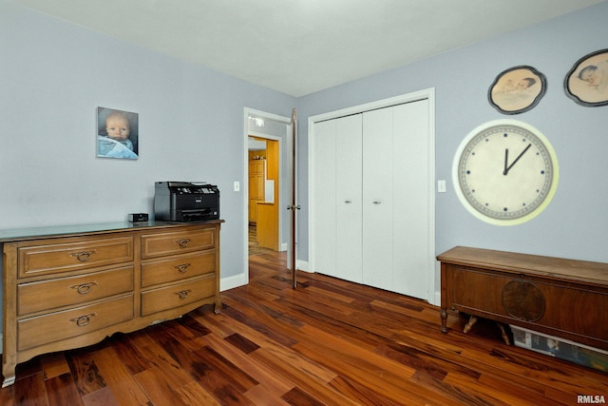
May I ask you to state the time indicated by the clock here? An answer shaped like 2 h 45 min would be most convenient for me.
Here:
12 h 07 min
